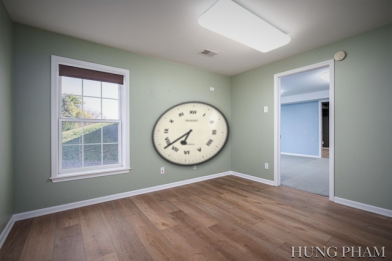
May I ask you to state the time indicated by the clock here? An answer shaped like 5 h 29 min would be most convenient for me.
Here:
6 h 38 min
